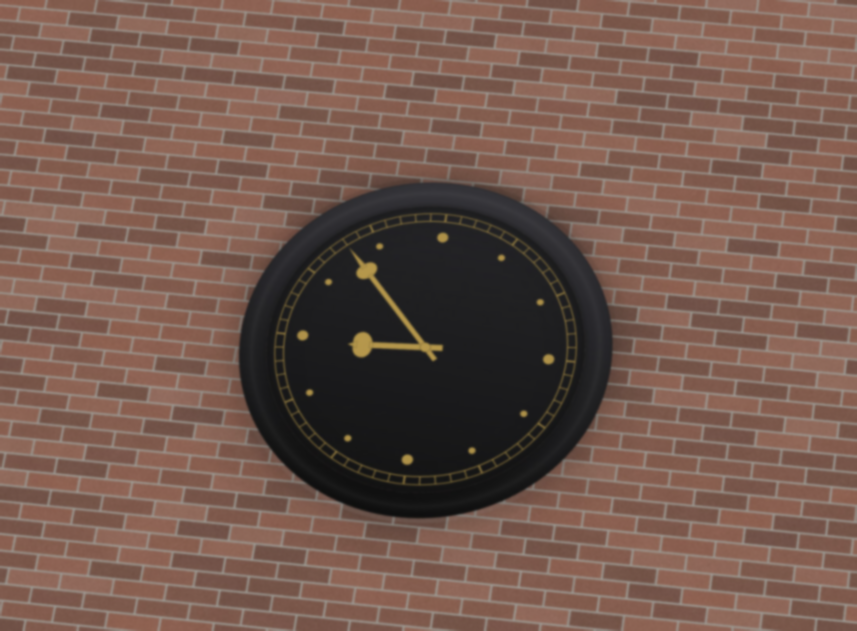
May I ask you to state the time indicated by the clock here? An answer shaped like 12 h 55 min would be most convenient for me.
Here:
8 h 53 min
